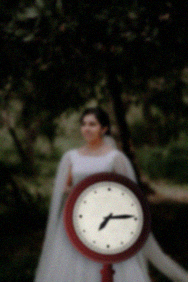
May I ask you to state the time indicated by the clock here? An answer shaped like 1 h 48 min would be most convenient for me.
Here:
7 h 14 min
